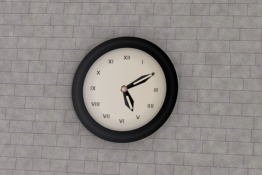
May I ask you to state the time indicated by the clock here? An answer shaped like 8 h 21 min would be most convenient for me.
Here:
5 h 10 min
